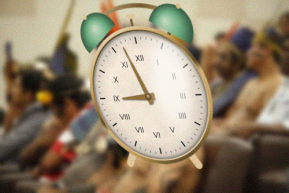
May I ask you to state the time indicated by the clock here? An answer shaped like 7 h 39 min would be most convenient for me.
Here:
8 h 57 min
